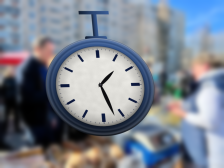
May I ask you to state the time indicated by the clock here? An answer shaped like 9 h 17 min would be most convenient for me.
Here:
1 h 27 min
